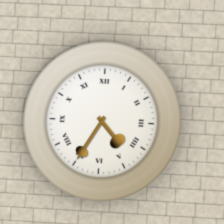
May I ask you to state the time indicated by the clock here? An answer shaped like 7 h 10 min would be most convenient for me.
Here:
4 h 35 min
